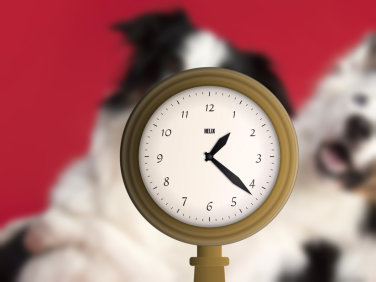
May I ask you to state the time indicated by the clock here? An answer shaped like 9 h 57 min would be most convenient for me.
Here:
1 h 22 min
